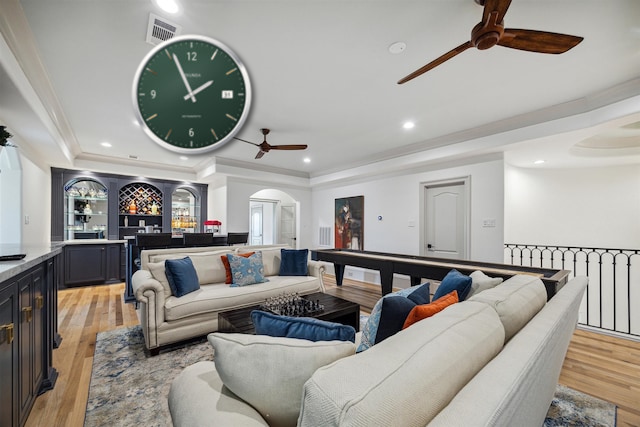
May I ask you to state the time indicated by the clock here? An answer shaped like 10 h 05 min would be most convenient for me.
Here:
1 h 56 min
